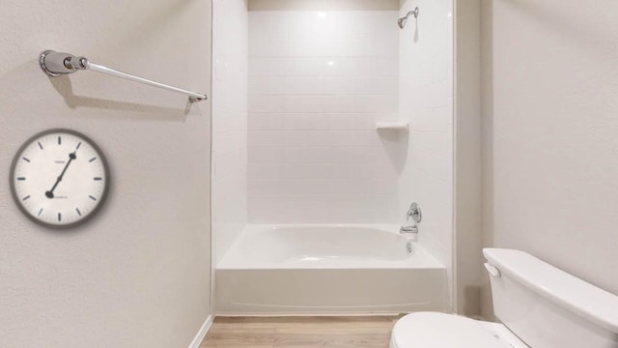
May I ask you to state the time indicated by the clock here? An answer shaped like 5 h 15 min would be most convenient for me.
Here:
7 h 05 min
